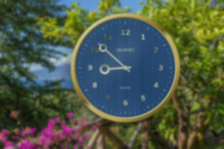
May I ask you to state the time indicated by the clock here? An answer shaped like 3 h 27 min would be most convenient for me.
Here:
8 h 52 min
